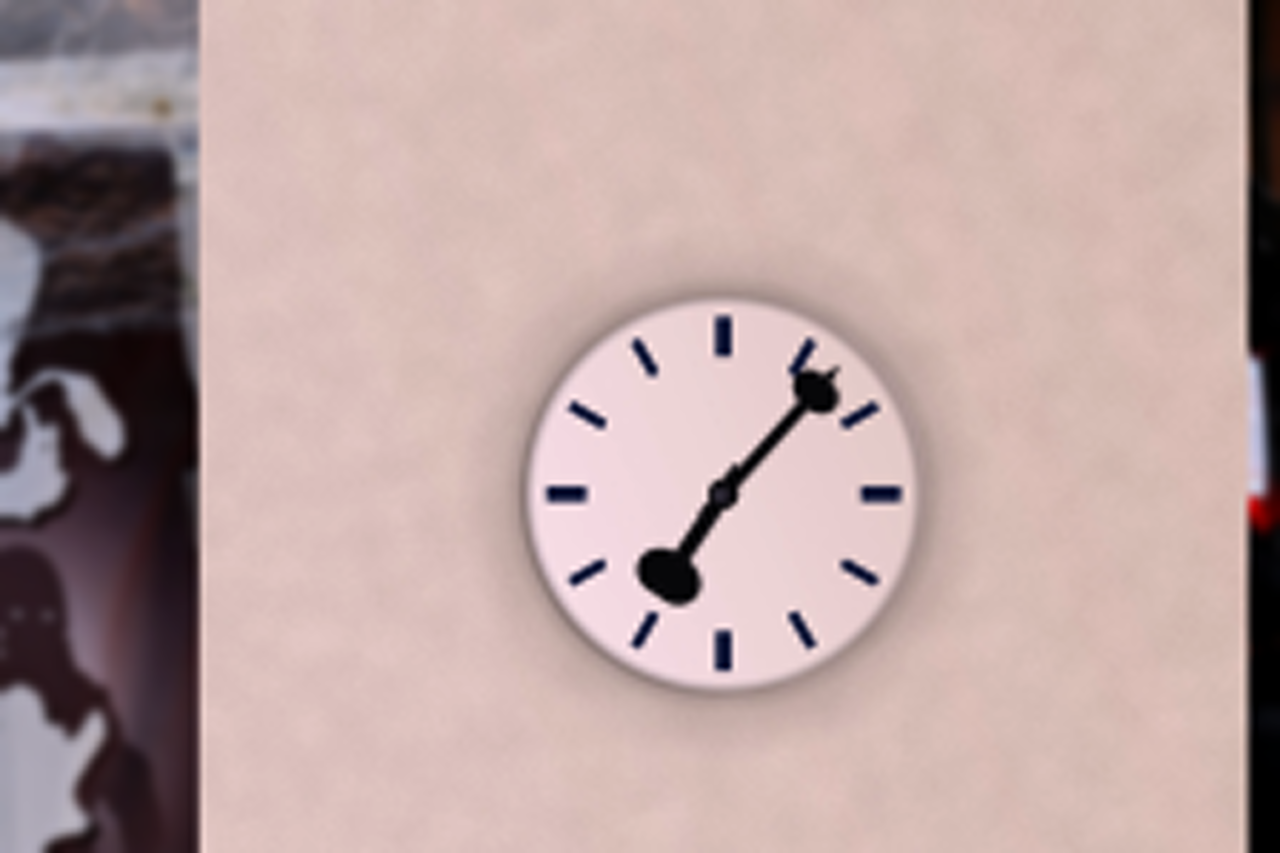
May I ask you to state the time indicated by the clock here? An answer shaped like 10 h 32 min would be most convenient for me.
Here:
7 h 07 min
